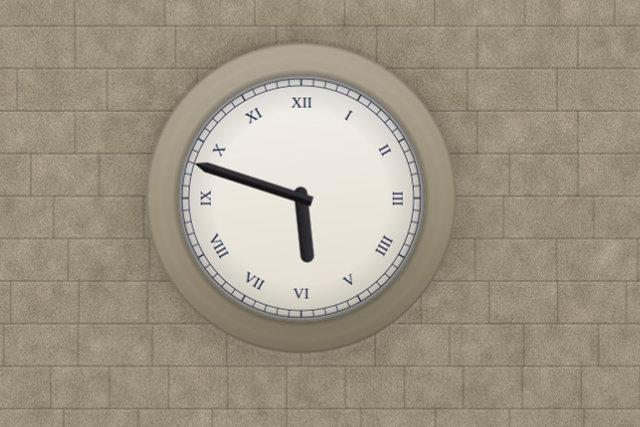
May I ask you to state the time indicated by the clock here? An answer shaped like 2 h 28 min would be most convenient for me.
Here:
5 h 48 min
